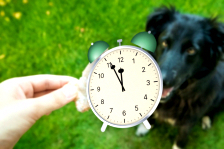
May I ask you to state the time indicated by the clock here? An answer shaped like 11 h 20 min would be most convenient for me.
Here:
11 h 56 min
